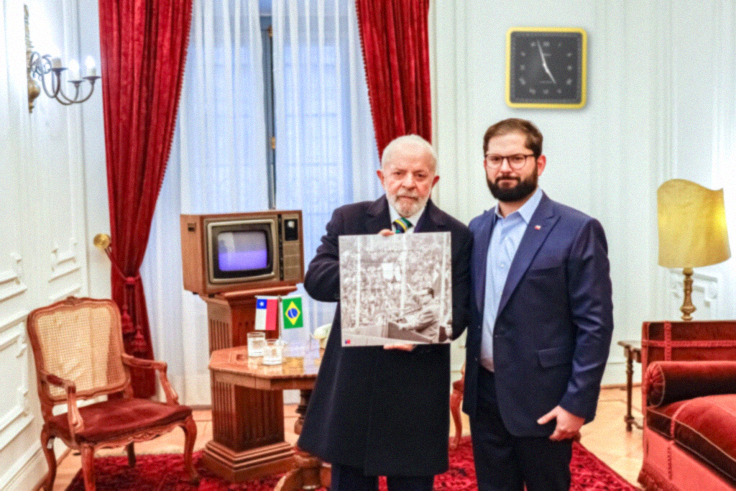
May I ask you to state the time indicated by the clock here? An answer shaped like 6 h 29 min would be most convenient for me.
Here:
4 h 57 min
